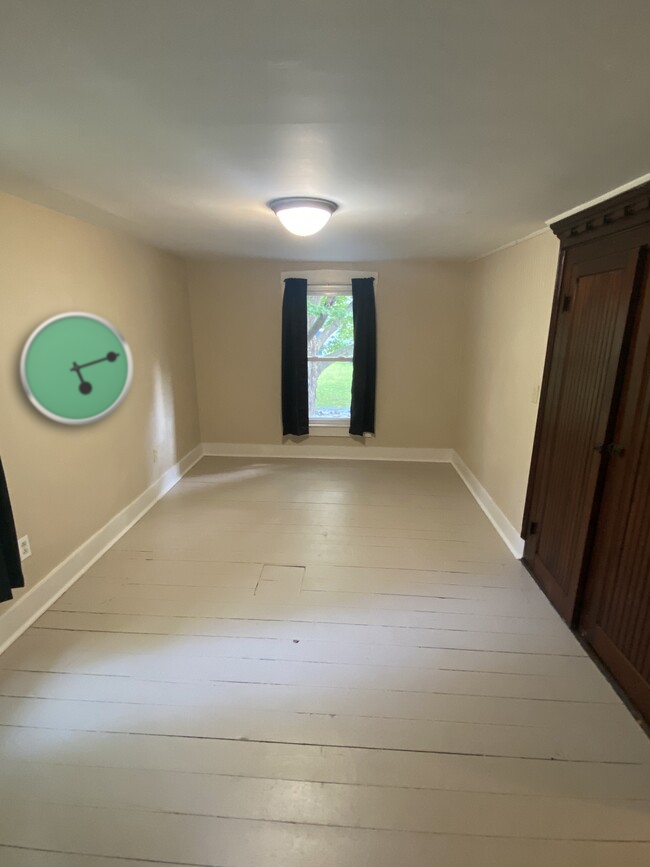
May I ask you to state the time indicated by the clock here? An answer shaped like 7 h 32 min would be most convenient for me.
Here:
5 h 12 min
